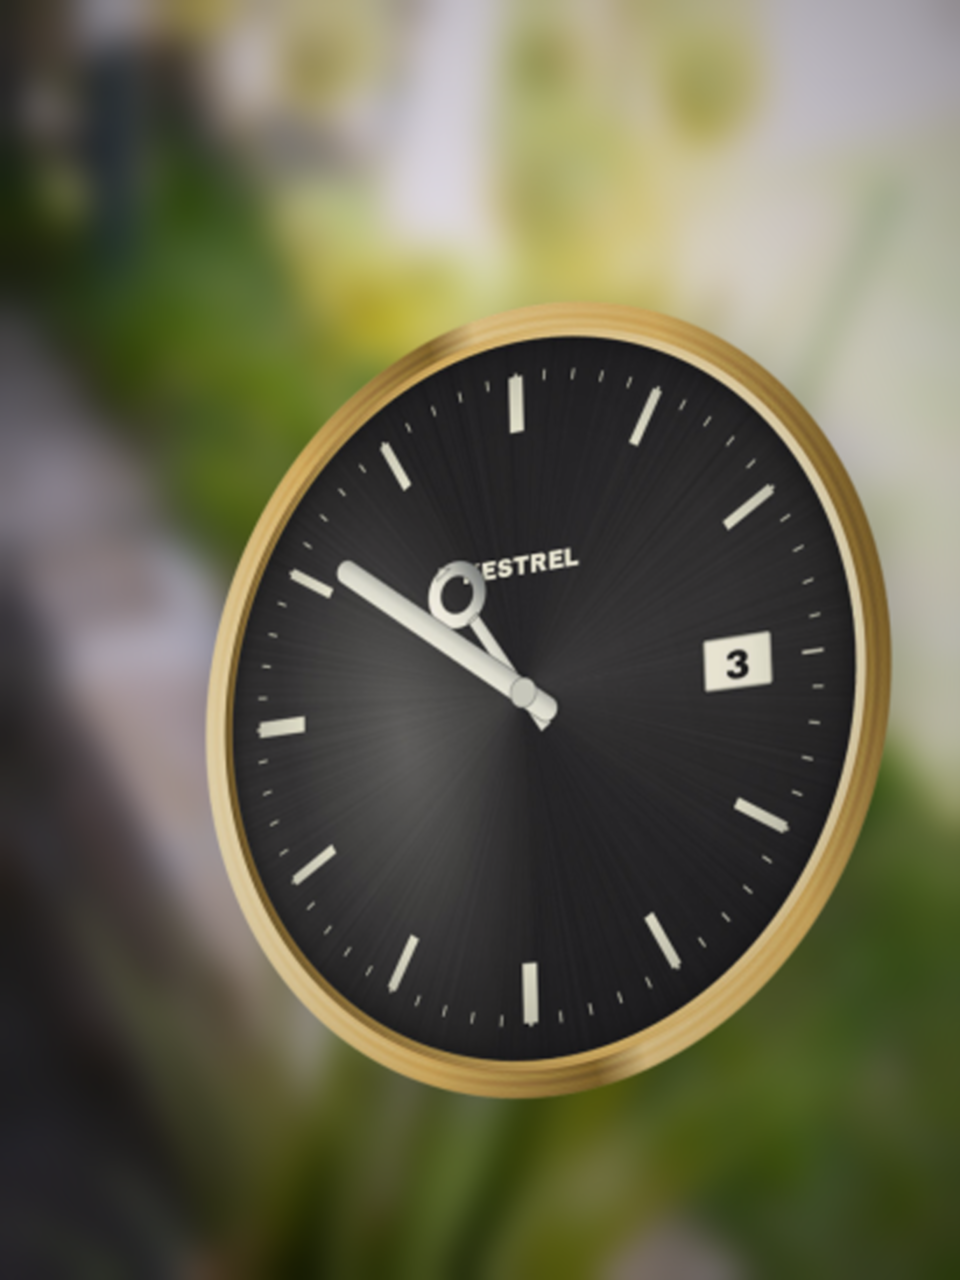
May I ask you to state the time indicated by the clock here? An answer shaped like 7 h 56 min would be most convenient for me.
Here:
10 h 51 min
